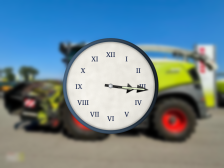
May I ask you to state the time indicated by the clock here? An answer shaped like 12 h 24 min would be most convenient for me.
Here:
3 h 16 min
